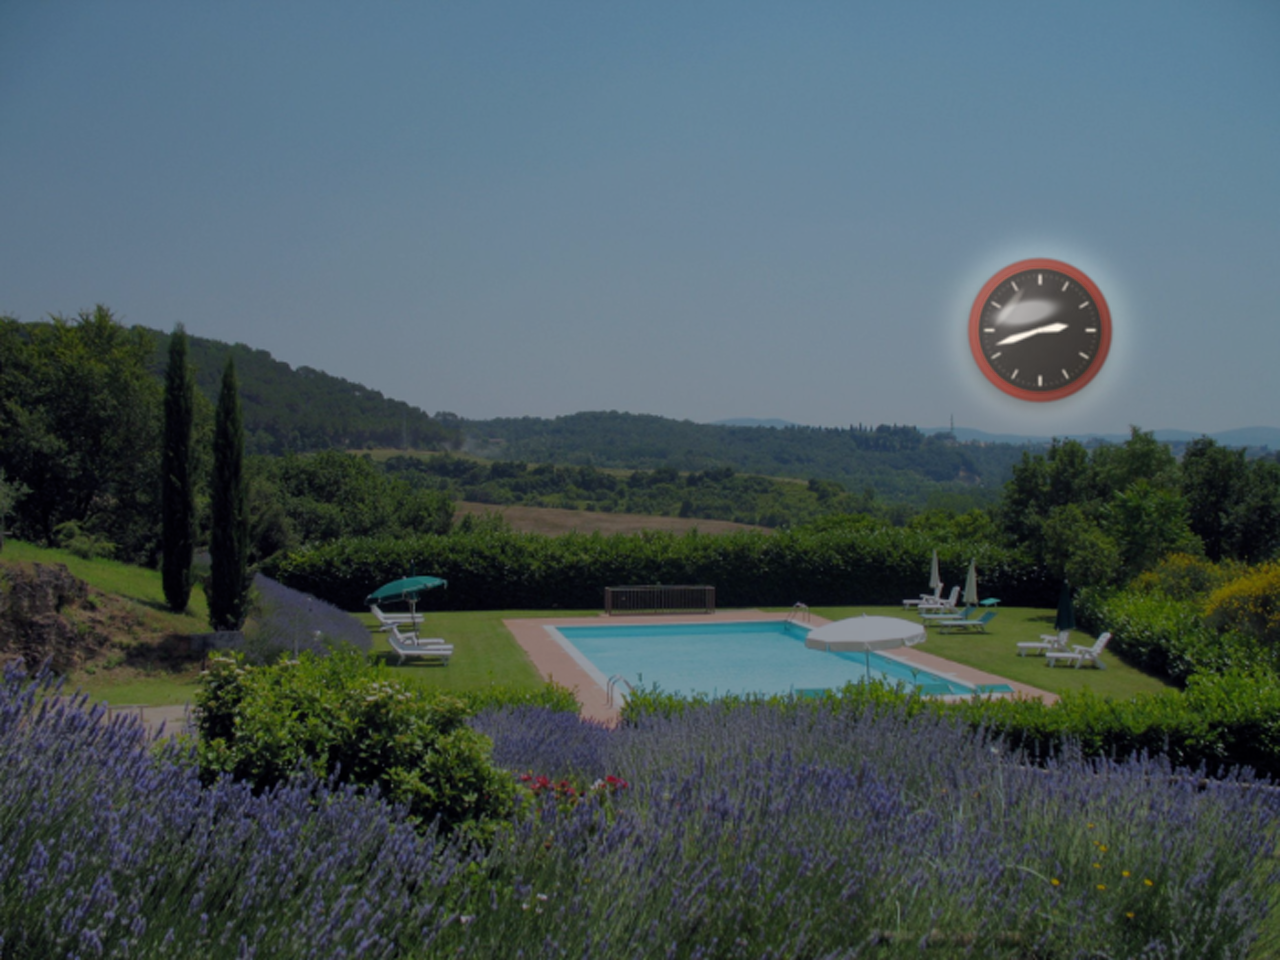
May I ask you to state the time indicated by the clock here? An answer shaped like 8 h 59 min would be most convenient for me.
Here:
2 h 42 min
